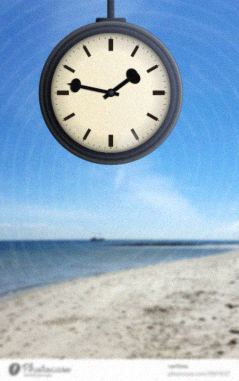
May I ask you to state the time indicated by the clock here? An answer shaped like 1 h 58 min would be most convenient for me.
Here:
1 h 47 min
